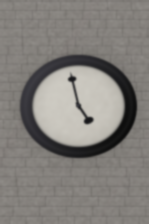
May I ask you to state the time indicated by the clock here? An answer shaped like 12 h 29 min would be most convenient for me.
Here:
4 h 58 min
